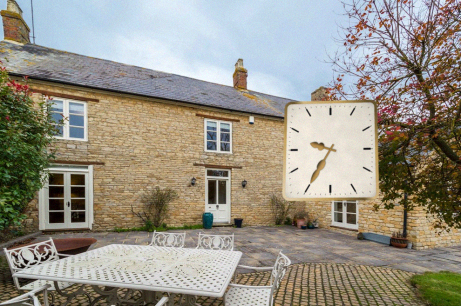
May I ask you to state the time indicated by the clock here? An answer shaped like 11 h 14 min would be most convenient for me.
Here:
9 h 35 min
